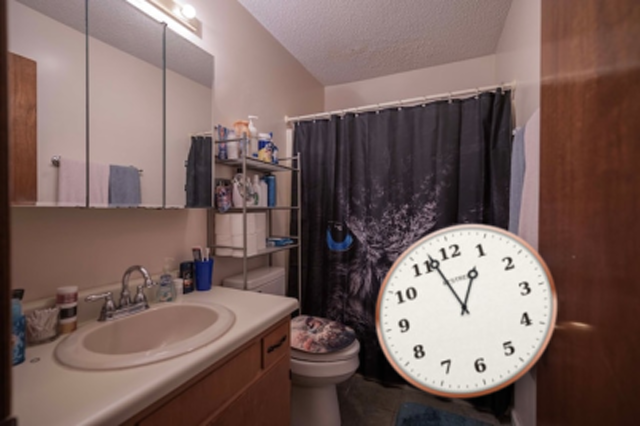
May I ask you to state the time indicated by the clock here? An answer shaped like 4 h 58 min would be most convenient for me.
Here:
12 h 57 min
